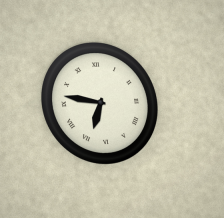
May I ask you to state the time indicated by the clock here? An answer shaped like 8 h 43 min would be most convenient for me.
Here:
6 h 47 min
